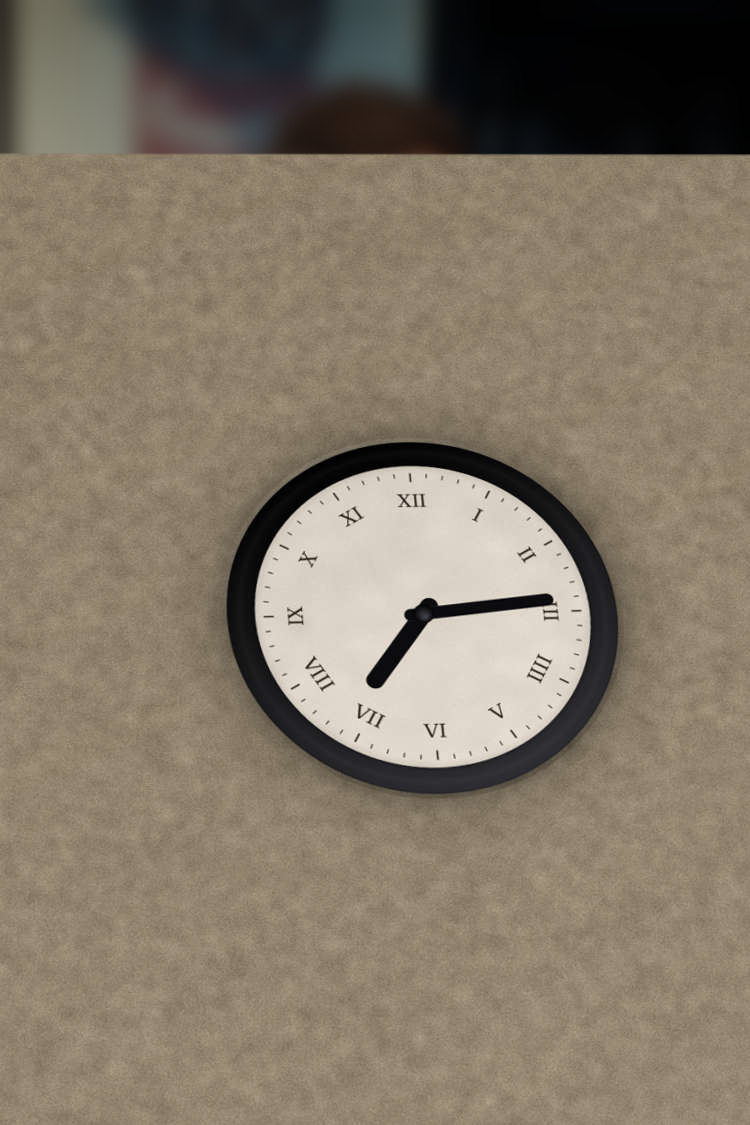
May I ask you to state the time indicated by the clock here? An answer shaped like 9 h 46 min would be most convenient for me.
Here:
7 h 14 min
